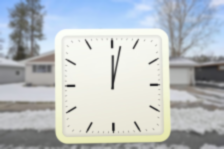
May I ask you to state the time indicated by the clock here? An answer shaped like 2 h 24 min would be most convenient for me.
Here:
12 h 02 min
